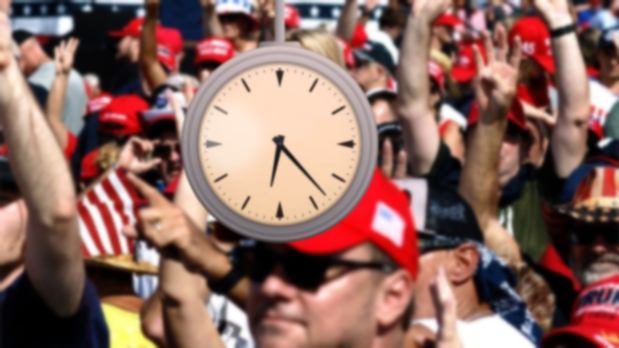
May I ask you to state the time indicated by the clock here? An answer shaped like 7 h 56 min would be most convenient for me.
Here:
6 h 23 min
